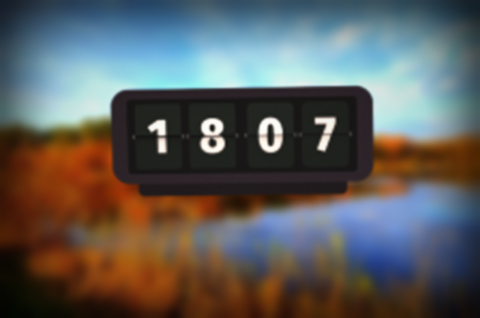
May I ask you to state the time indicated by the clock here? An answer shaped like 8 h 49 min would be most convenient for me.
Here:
18 h 07 min
